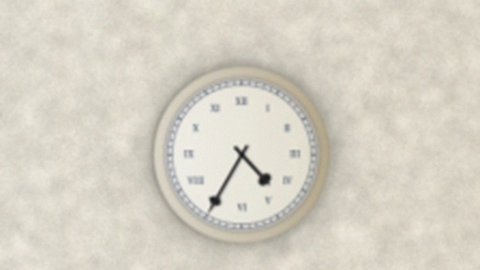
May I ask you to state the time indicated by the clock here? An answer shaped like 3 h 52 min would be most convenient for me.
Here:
4 h 35 min
